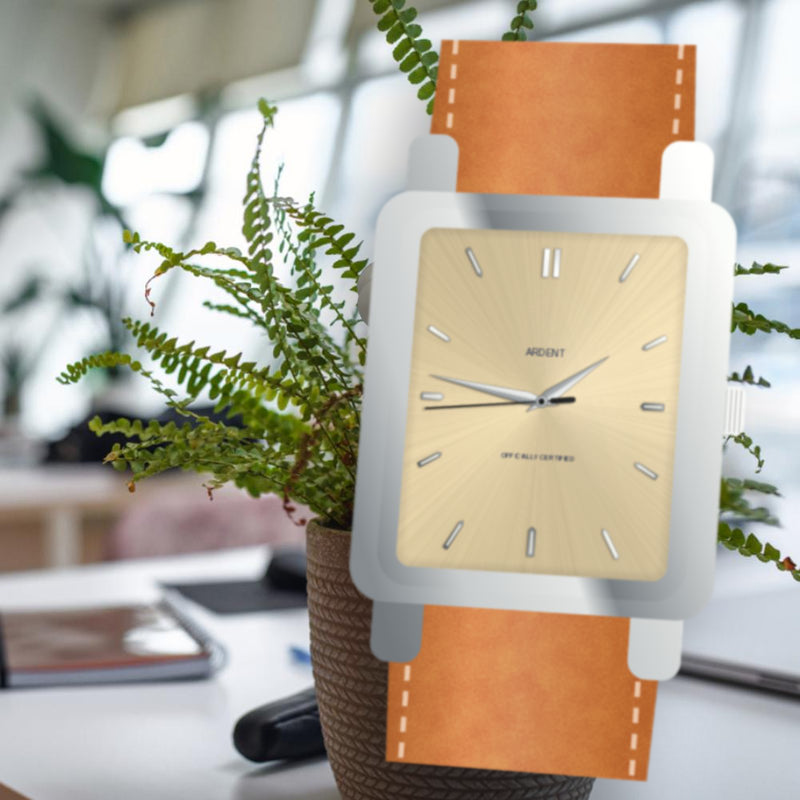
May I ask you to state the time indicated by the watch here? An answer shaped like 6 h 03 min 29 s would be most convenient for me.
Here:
1 h 46 min 44 s
